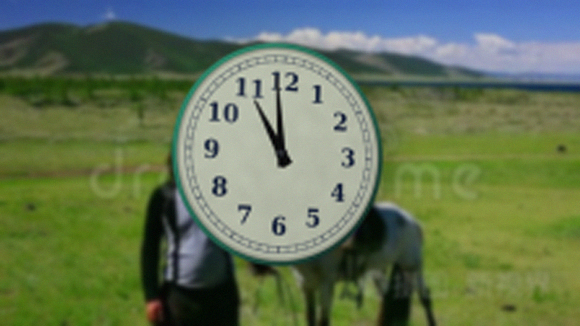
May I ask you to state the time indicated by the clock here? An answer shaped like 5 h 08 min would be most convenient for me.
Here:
10 h 59 min
